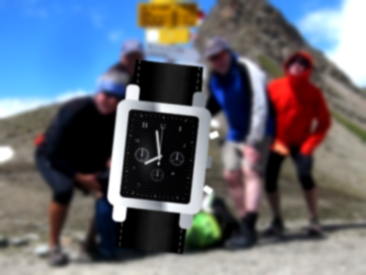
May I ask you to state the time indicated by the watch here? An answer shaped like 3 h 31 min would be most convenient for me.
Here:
7 h 58 min
